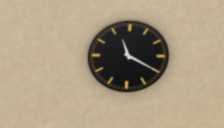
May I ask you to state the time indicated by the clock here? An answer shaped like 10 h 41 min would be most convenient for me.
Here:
11 h 20 min
